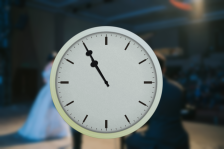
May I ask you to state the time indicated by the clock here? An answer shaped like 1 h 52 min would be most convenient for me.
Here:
10 h 55 min
